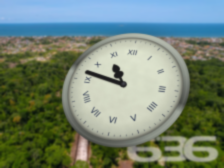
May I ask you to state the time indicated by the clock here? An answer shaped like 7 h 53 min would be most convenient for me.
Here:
10 h 47 min
